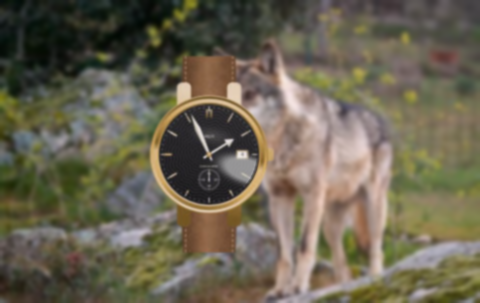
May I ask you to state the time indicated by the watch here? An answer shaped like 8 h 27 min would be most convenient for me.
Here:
1 h 56 min
